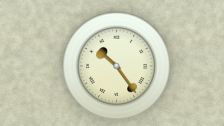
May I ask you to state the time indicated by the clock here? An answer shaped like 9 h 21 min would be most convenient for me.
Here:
10 h 24 min
